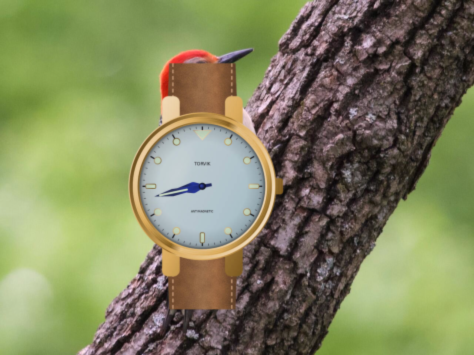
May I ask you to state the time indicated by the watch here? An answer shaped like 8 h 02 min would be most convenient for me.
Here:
8 h 43 min
